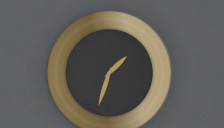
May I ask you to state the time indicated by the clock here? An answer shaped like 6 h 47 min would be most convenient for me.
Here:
1 h 33 min
